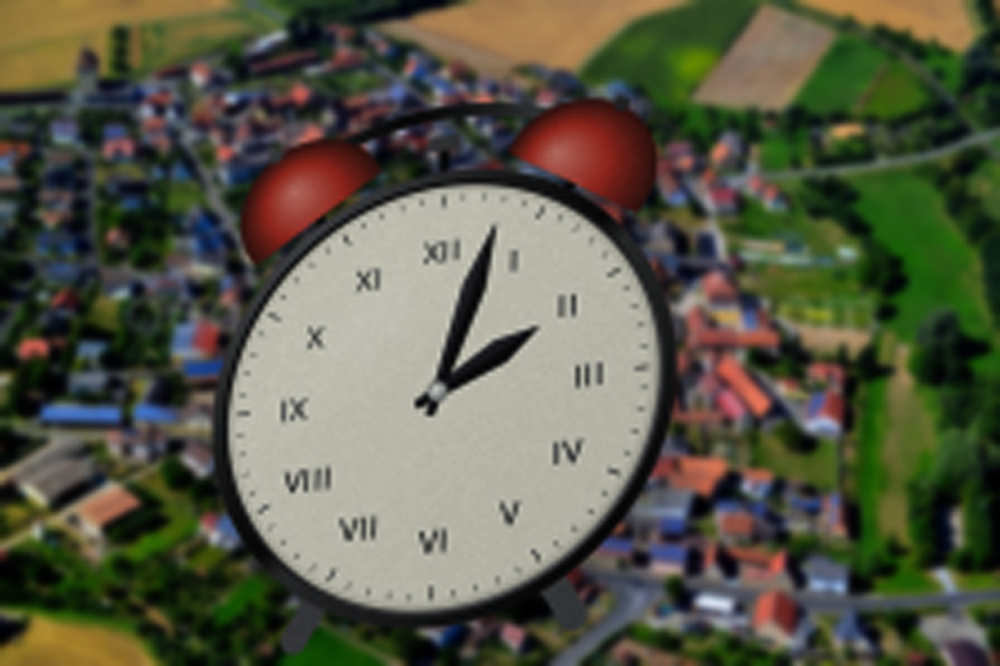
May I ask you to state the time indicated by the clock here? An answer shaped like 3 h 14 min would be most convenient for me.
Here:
2 h 03 min
